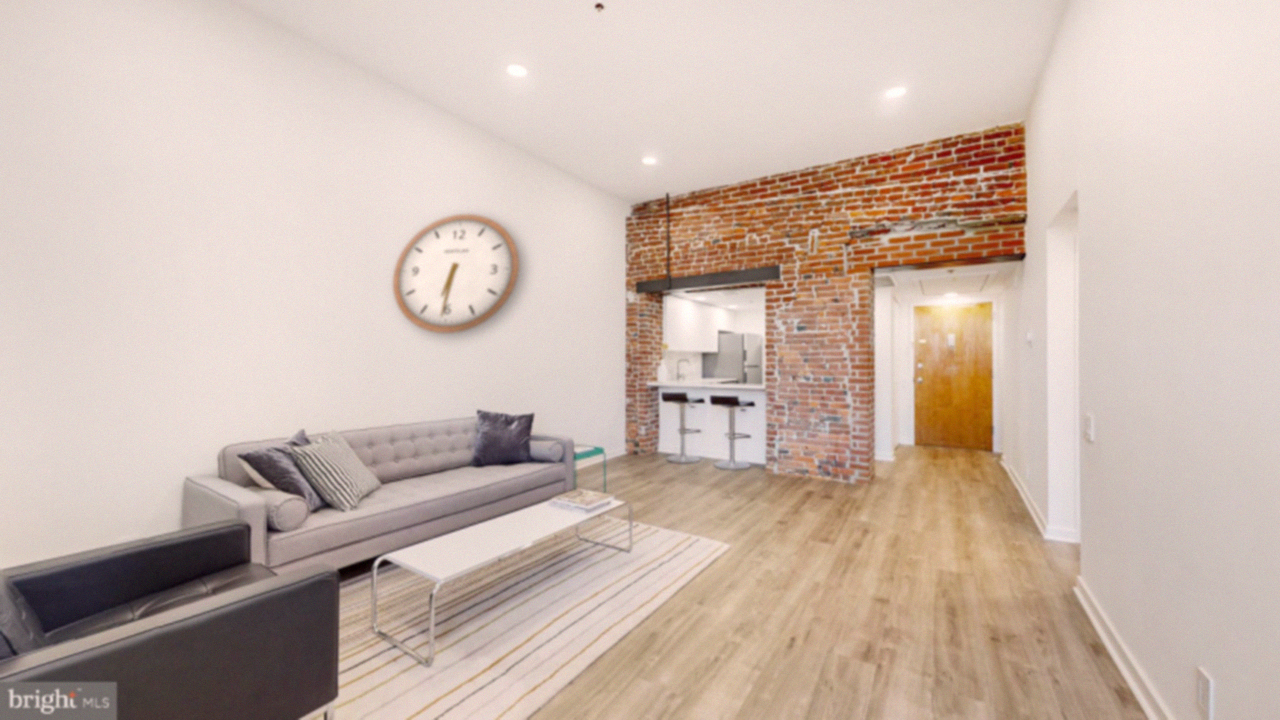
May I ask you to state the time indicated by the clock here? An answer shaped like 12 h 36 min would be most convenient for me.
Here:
6 h 31 min
